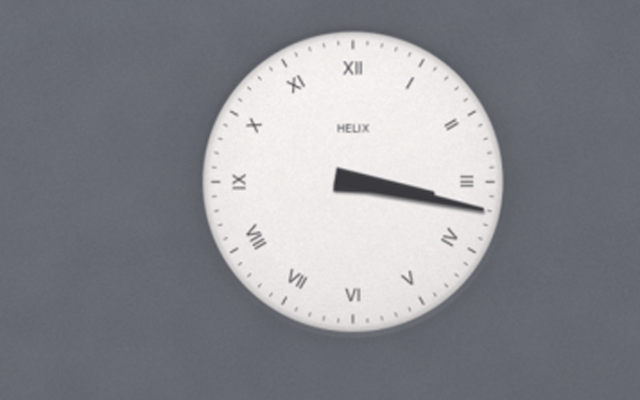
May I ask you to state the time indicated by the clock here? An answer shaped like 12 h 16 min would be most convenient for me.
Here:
3 h 17 min
